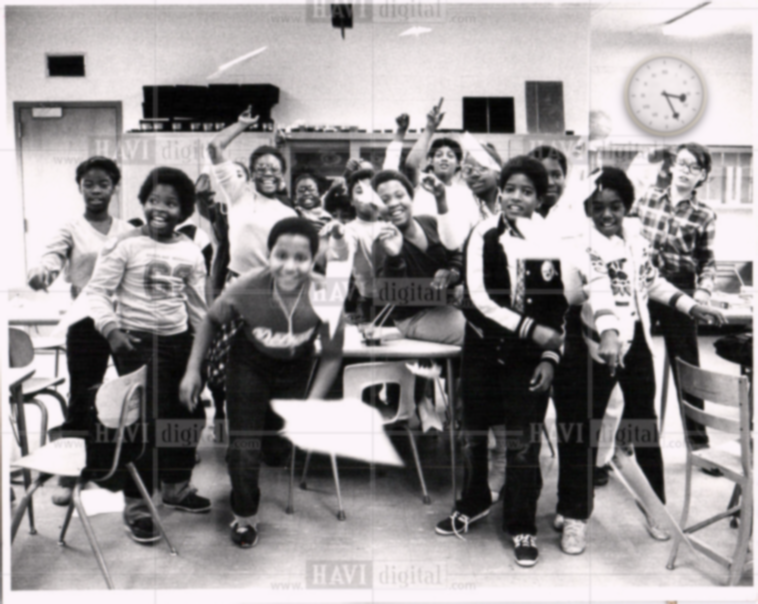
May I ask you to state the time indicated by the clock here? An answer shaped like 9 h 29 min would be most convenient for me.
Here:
3 h 26 min
